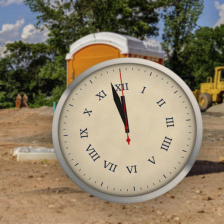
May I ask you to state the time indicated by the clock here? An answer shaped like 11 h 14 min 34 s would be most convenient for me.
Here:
11 h 58 min 00 s
